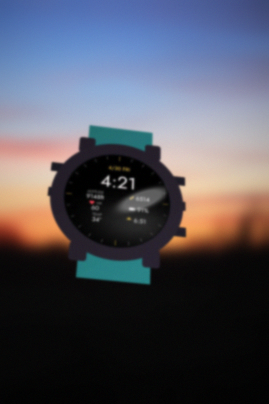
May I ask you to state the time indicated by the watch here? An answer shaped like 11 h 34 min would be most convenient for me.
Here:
4 h 21 min
